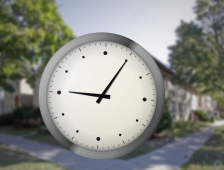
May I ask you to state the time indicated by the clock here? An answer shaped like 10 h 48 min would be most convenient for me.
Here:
9 h 05 min
